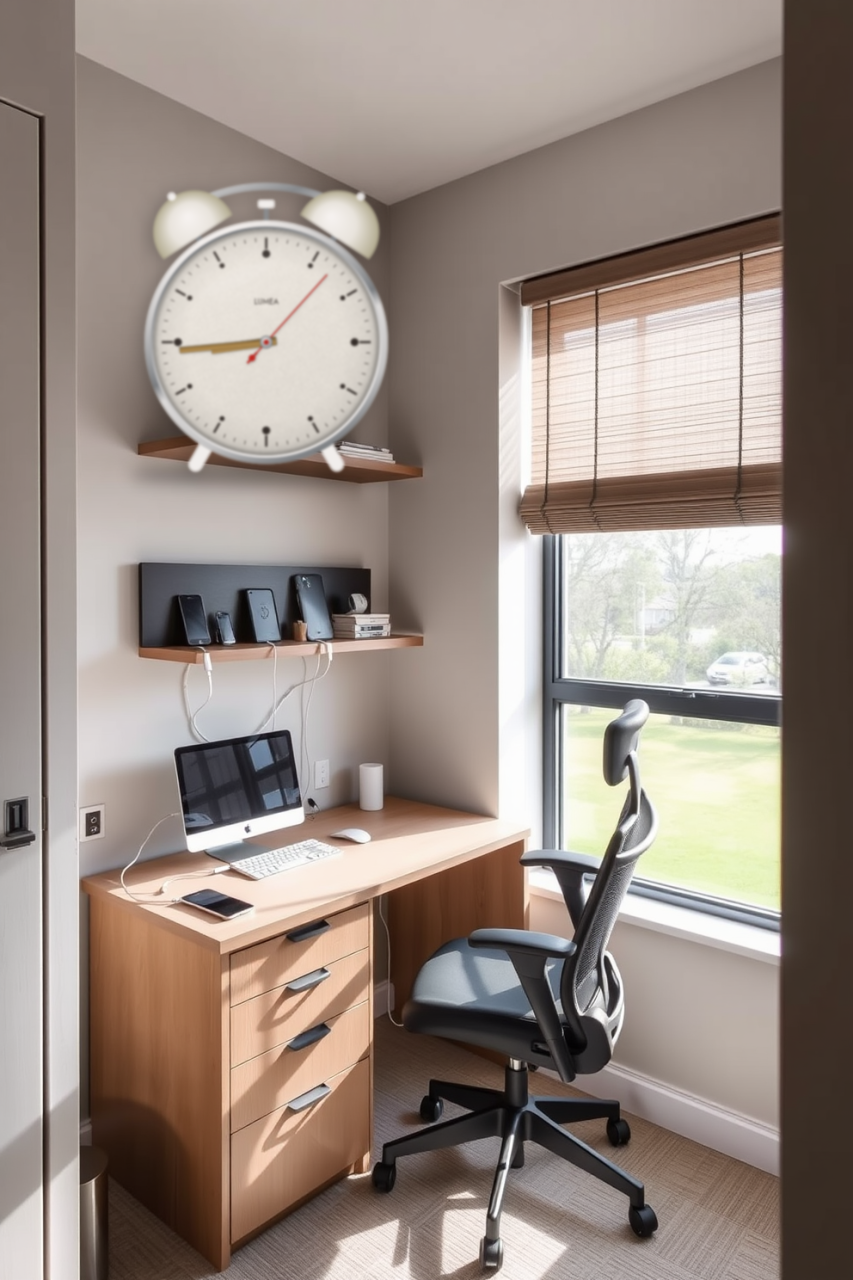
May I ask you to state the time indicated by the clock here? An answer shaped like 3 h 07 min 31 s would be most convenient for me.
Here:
8 h 44 min 07 s
